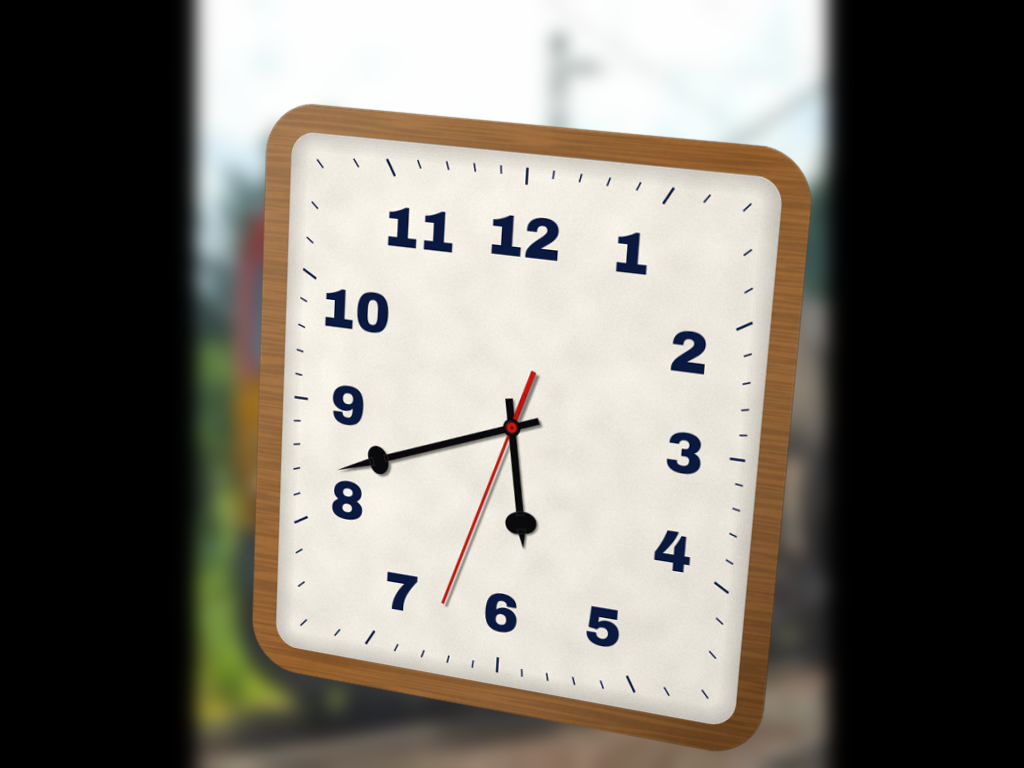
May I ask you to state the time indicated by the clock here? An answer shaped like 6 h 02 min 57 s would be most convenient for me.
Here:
5 h 41 min 33 s
